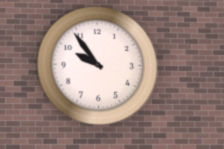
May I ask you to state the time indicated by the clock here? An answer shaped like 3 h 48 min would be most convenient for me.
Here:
9 h 54 min
